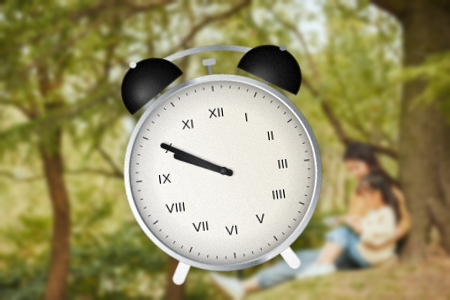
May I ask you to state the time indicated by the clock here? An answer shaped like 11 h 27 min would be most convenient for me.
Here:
9 h 50 min
